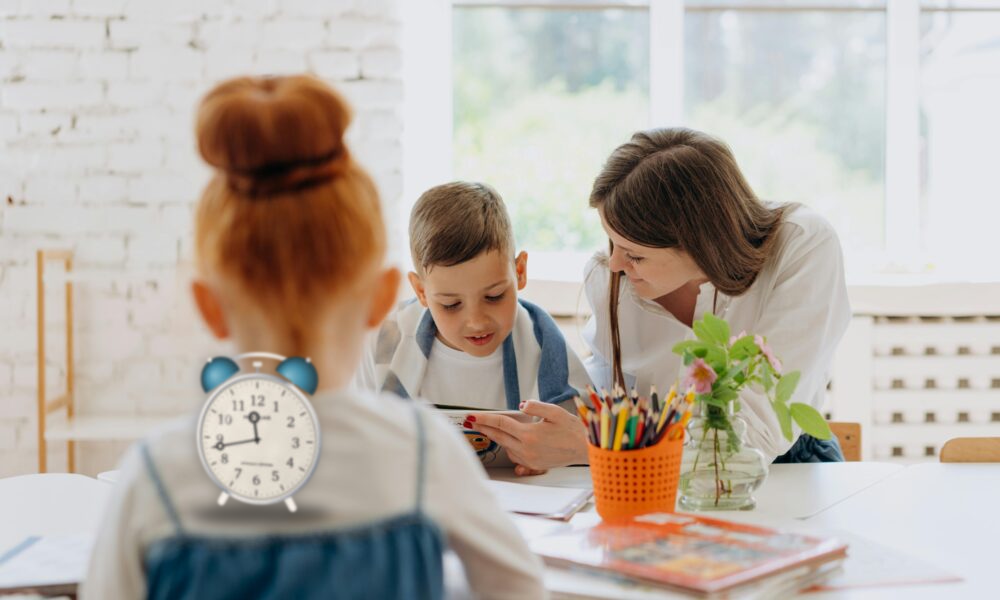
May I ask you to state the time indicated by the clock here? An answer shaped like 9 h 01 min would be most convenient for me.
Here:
11 h 43 min
